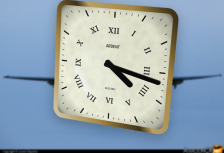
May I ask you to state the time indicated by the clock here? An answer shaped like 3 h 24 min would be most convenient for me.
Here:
4 h 17 min
